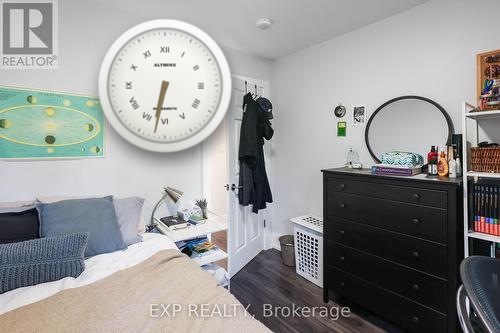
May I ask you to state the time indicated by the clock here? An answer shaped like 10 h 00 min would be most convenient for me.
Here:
6 h 32 min
